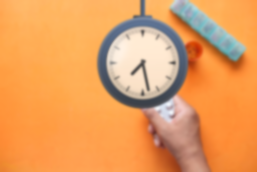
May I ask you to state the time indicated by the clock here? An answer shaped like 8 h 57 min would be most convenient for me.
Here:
7 h 28 min
